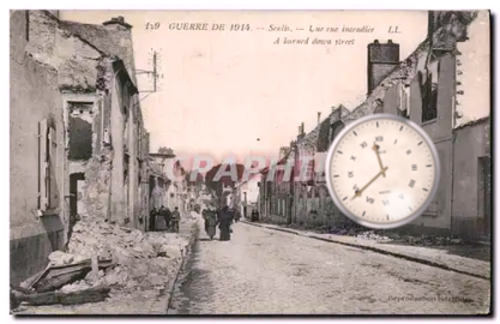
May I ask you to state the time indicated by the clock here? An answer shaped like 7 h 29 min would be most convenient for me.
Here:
11 h 39 min
